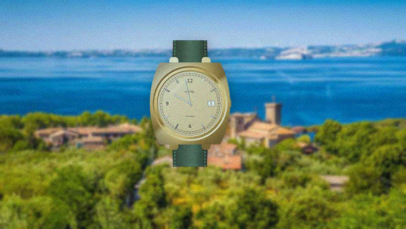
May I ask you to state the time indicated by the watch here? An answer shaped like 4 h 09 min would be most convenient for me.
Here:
9 h 58 min
